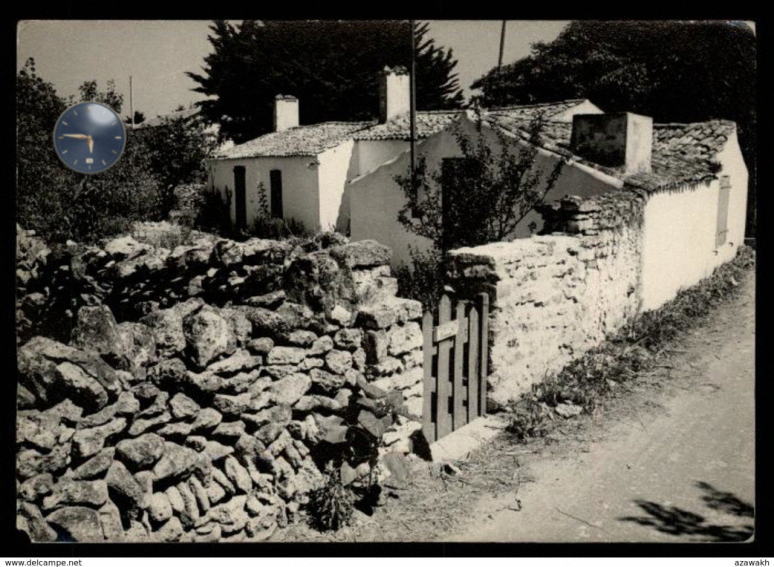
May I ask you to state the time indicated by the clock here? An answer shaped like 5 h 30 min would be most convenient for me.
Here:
5 h 46 min
